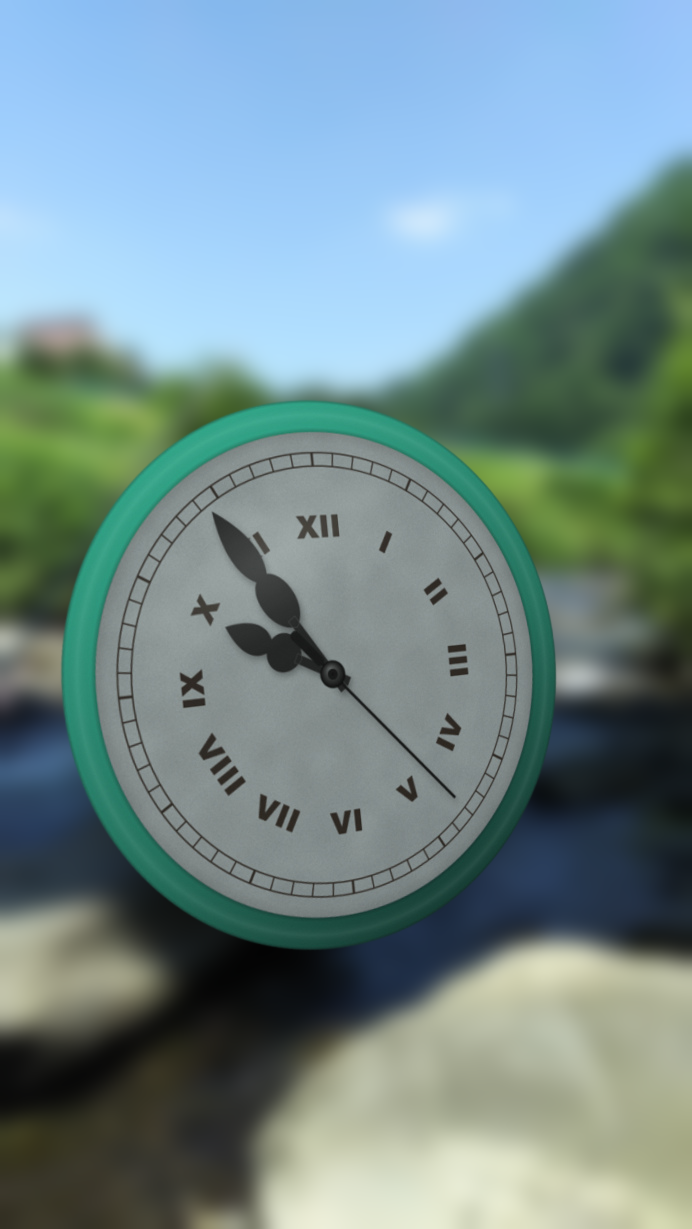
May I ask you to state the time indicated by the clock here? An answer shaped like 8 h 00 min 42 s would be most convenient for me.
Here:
9 h 54 min 23 s
